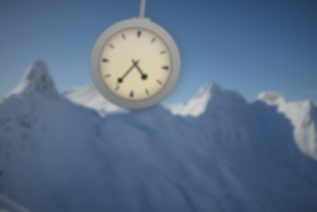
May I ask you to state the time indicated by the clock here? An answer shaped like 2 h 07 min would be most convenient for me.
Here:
4 h 36 min
